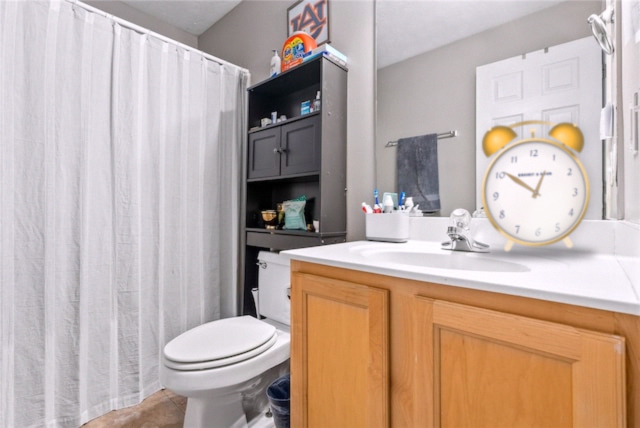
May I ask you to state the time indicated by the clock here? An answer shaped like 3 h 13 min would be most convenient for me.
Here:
12 h 51 min
